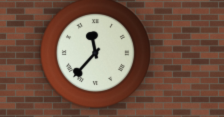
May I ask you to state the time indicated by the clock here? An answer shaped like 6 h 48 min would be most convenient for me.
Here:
11 h 37 min
